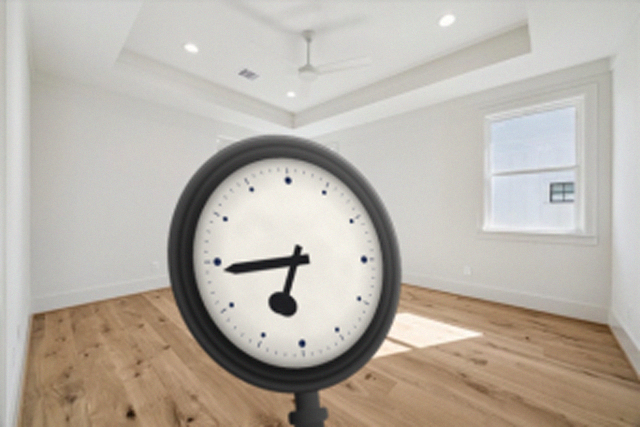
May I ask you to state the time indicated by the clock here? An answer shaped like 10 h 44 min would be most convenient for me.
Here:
6 h 44 min
